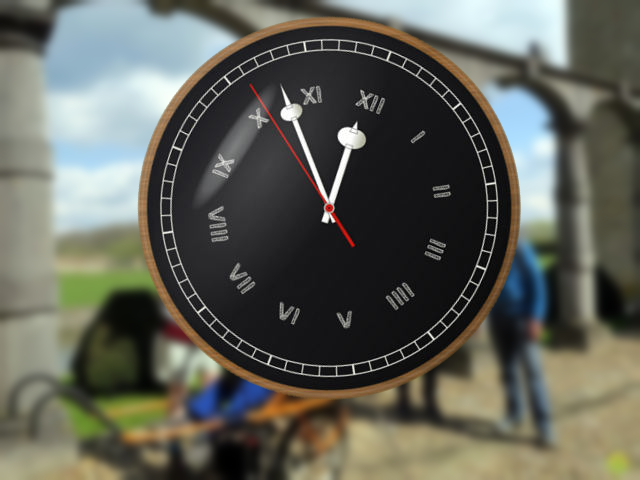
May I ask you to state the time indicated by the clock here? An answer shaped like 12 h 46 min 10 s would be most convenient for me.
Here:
11 h 52 min 51 s
